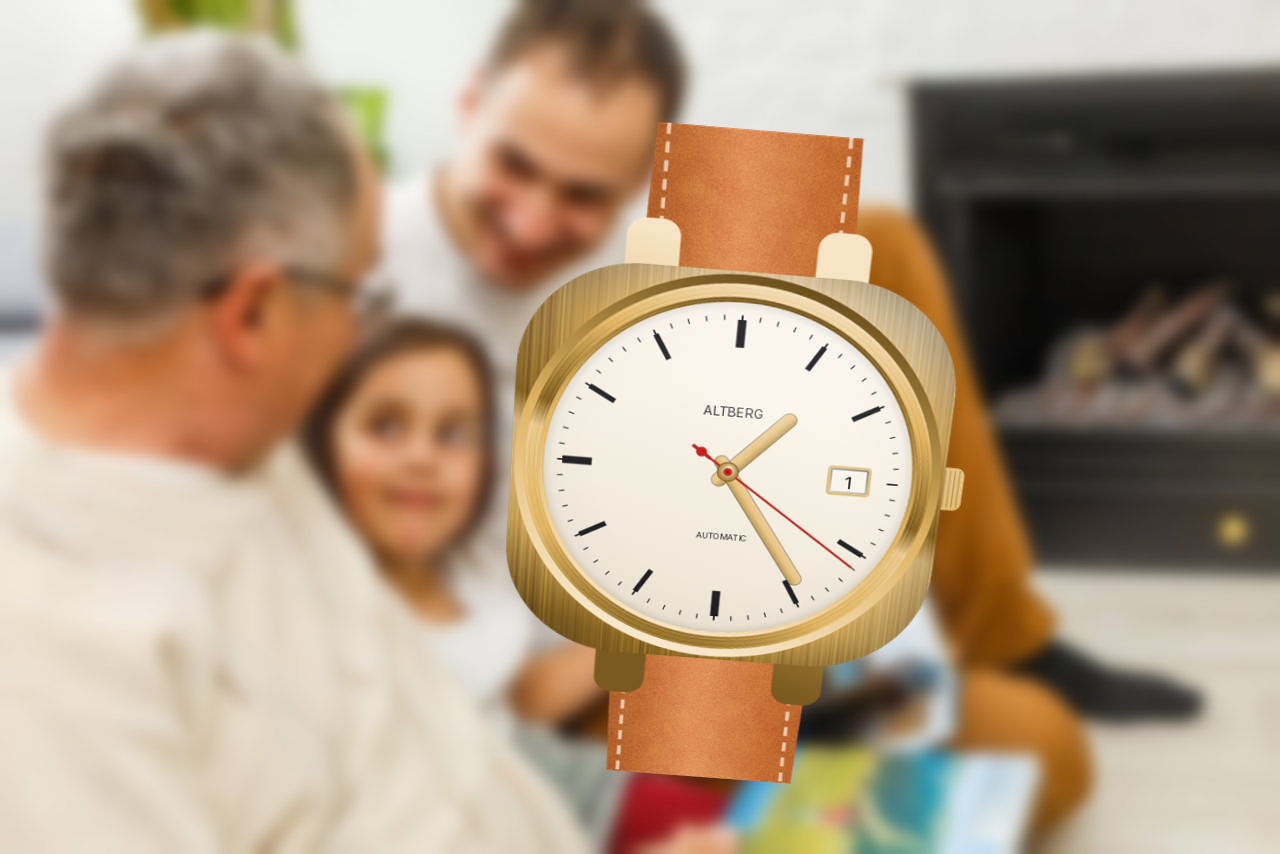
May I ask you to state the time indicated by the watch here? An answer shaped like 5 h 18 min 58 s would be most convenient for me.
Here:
1 h 24 min 21 s
